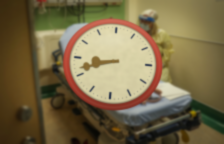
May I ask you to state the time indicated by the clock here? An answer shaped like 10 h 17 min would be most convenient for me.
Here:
8 h 42 min
